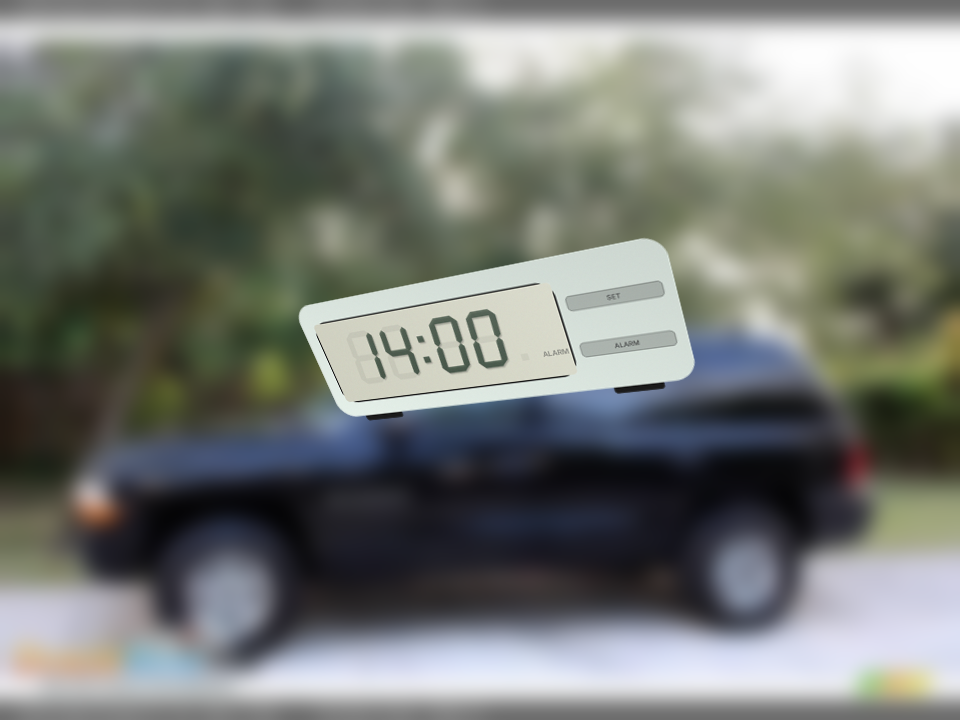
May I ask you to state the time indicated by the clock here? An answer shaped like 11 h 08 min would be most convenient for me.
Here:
14 h 00 min
